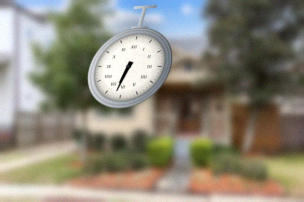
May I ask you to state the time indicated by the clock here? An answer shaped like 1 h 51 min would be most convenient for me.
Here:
6 h 32 min
